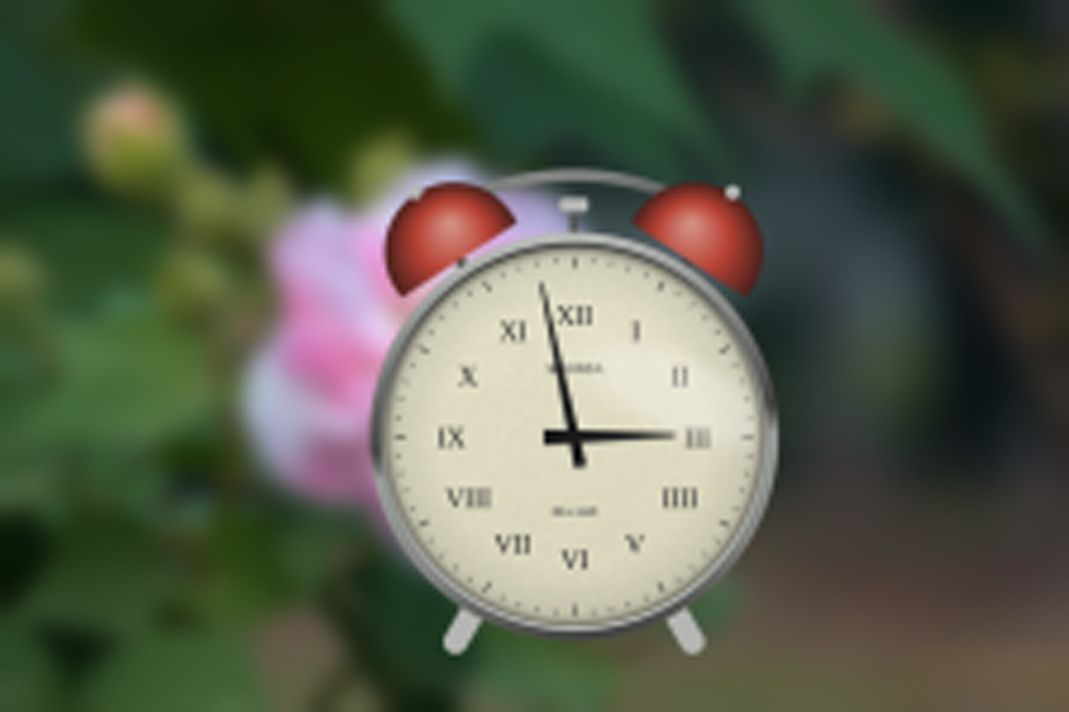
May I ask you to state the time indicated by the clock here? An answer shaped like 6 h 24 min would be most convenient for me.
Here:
2 h 58 min
